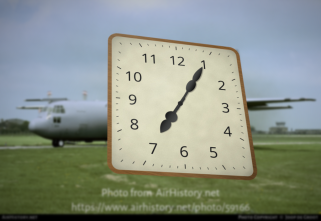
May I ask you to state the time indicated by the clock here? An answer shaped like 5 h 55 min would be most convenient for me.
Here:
7 h 05 min
